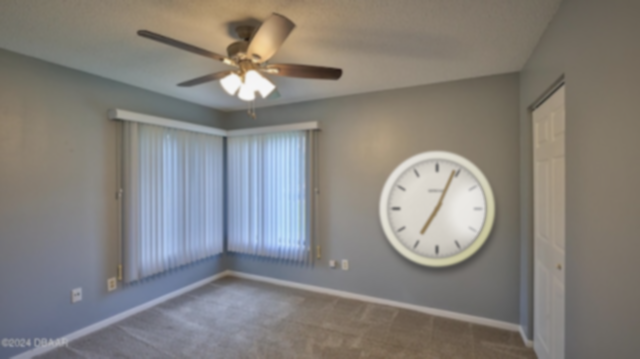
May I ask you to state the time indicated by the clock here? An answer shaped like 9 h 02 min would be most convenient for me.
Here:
7 h 04 min
